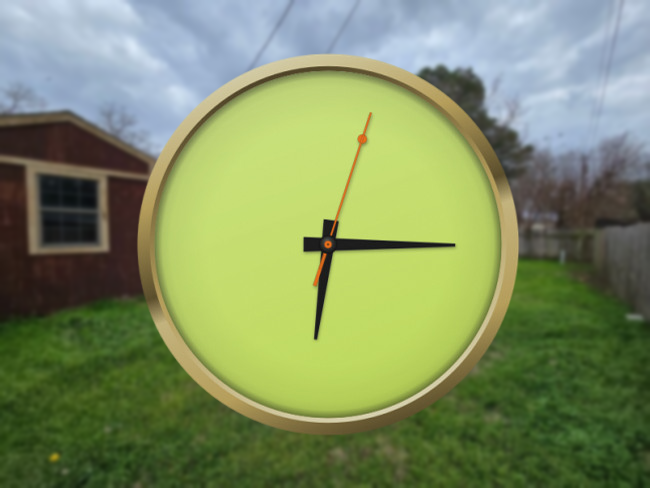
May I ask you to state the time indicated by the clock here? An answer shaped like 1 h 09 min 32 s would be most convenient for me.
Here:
6 h 15 min 03 s
